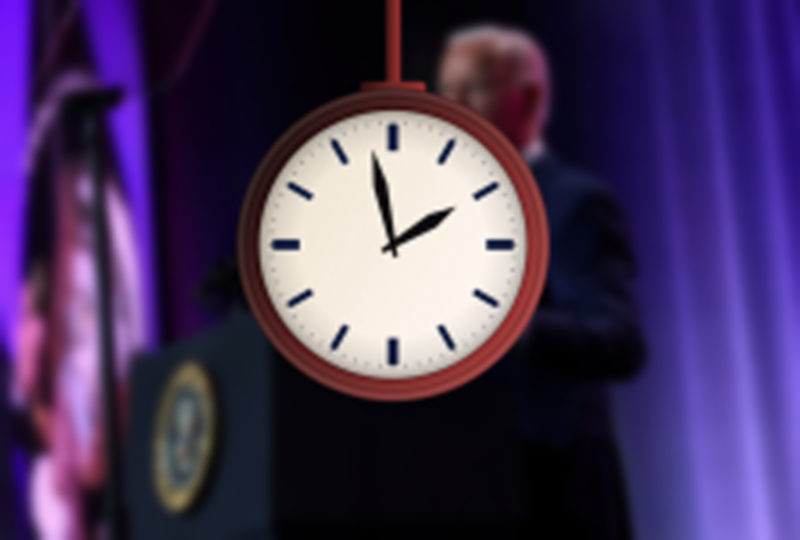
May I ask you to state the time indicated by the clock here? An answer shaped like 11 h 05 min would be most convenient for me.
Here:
1 h 58 min
